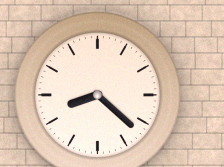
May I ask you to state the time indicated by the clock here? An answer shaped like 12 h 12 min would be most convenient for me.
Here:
8 h 22 min
